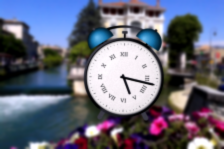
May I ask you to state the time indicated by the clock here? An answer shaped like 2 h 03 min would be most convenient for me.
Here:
5 h 17 min
